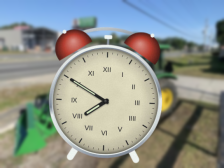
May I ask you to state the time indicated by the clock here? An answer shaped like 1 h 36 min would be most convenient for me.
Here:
7 h 50 min
